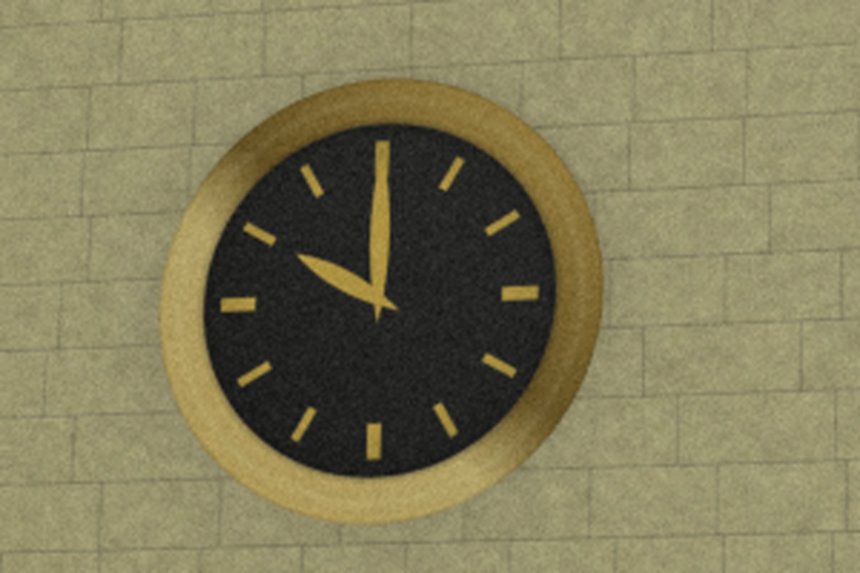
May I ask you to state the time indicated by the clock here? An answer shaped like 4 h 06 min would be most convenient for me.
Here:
10 h 00 min
